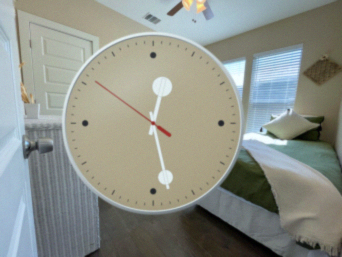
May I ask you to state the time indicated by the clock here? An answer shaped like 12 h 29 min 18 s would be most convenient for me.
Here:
12 h 27 min 51 s
